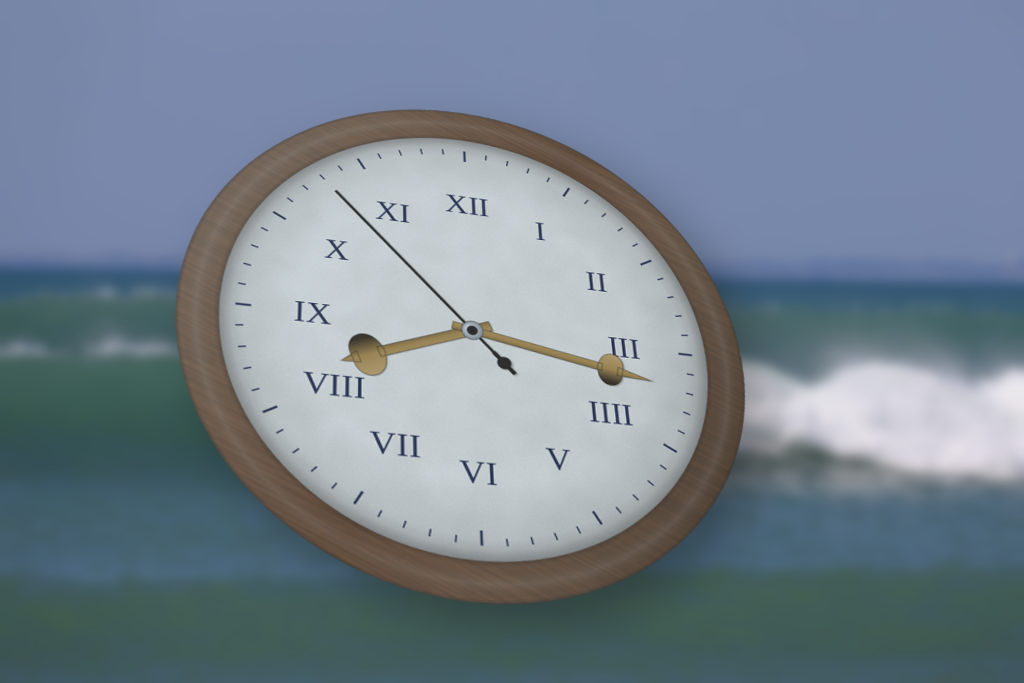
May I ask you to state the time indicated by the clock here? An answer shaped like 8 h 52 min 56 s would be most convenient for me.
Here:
8 h 16 min 53 s
